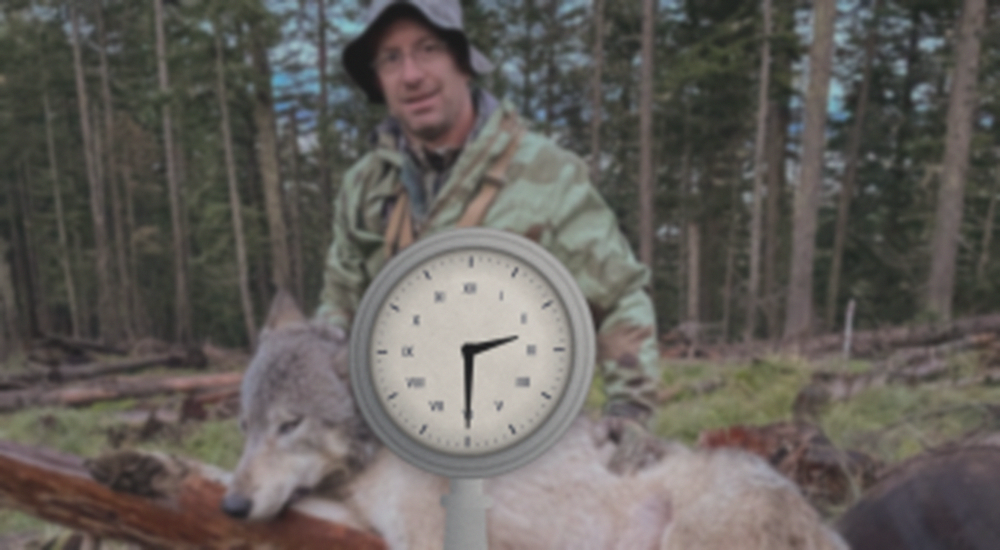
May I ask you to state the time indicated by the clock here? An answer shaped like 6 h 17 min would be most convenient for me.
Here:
2 h 30 min
